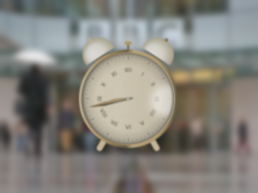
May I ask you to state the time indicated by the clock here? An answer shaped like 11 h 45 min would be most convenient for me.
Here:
8 h 43 min
